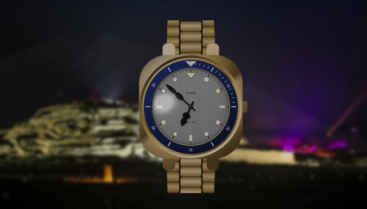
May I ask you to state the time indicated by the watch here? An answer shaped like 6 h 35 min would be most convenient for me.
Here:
6 h 52 min
